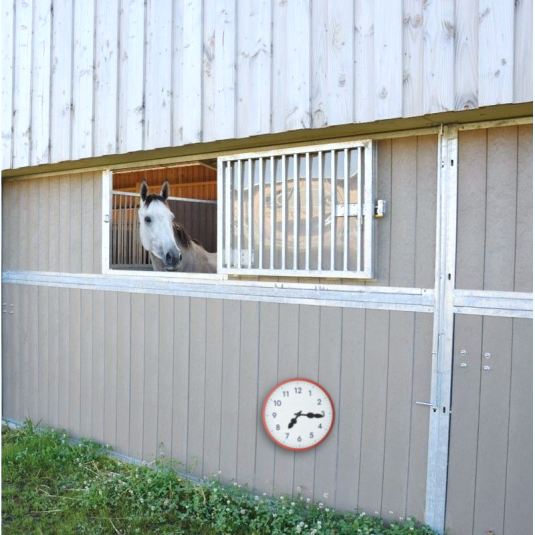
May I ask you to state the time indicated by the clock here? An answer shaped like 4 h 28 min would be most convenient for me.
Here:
7 h 16 min
